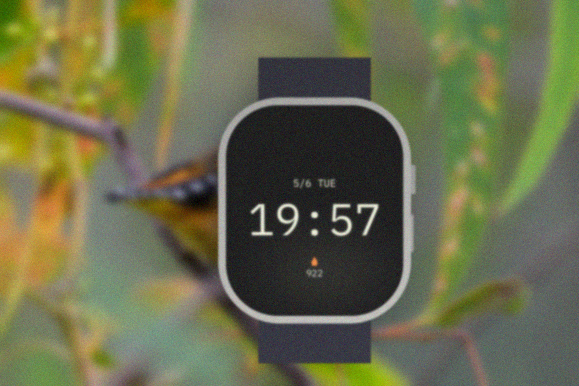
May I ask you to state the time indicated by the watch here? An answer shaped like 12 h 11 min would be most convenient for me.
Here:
19 h 57 min
